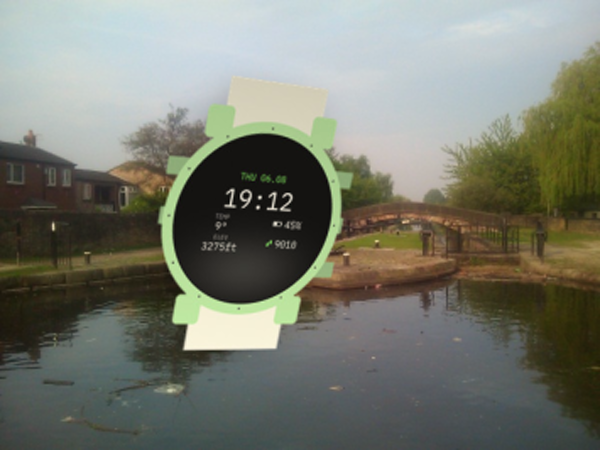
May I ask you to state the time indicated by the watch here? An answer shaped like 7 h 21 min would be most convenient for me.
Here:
19 h 12 min
